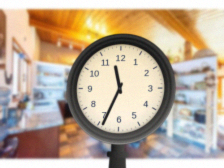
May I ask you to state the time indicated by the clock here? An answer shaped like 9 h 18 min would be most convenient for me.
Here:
11 h 34 min
